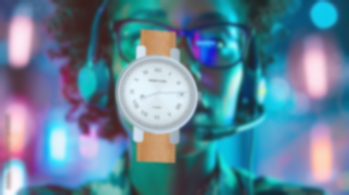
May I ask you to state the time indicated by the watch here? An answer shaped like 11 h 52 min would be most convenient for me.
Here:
8 h 14 min
